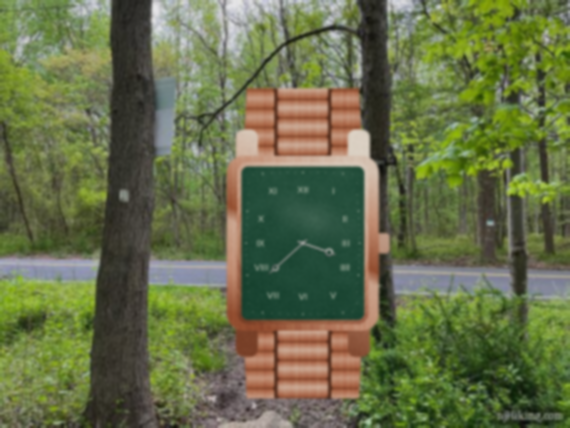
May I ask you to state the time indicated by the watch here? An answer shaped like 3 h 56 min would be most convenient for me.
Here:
3 h 38 min
